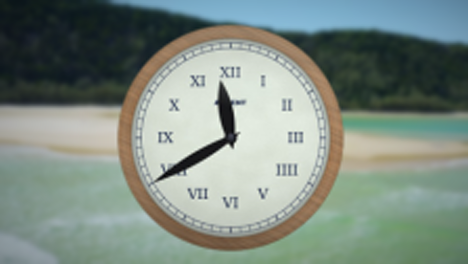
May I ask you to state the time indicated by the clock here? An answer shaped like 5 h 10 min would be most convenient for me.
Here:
11 h 40 min
